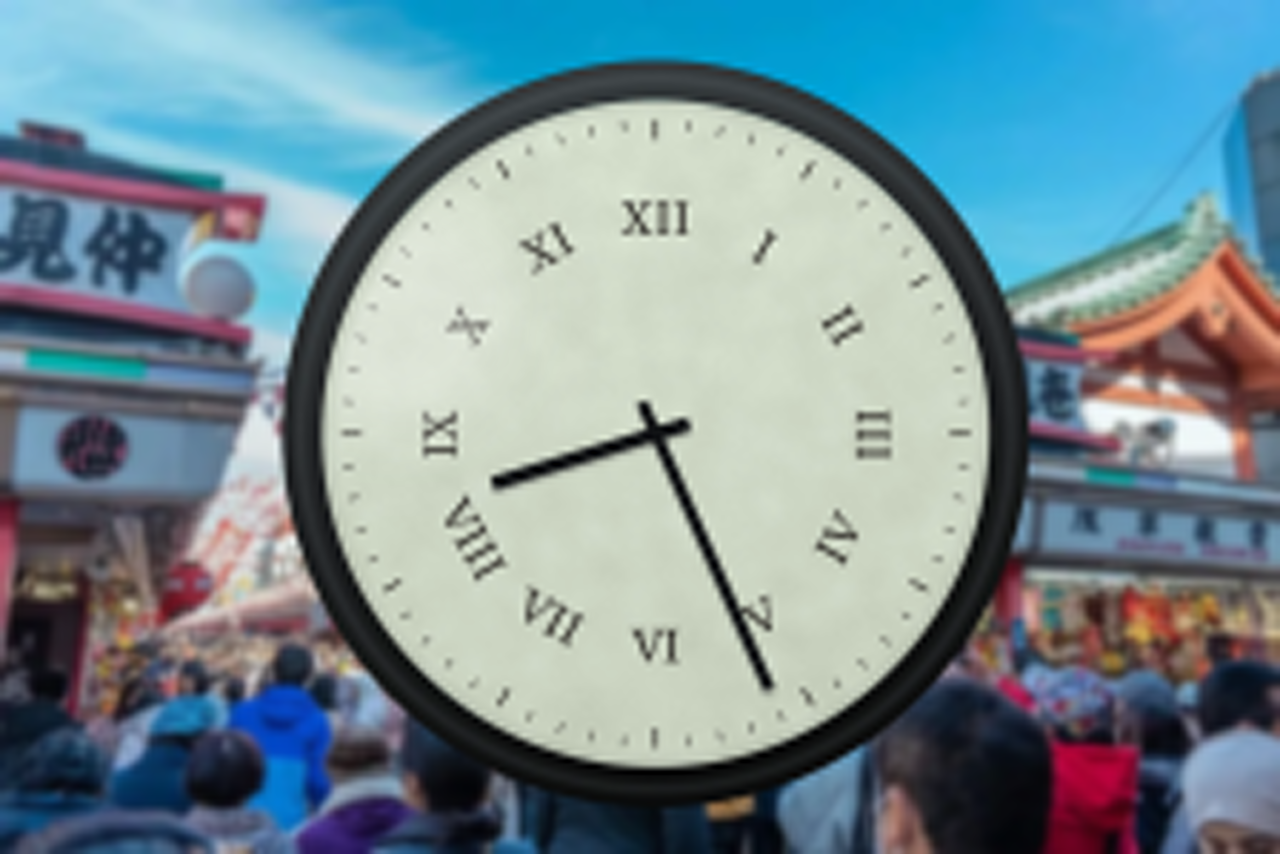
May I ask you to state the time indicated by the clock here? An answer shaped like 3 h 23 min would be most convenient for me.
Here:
8 h 26 min
